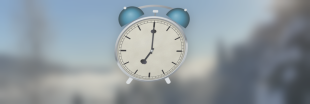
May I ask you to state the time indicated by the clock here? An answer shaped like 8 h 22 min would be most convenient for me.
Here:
7 h 00 min
